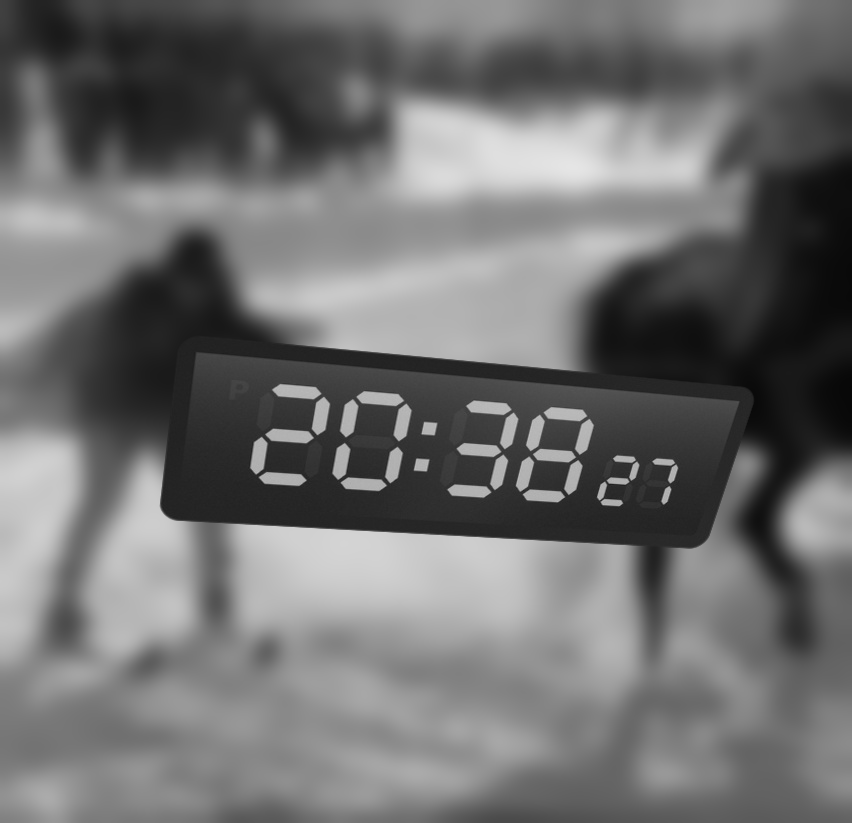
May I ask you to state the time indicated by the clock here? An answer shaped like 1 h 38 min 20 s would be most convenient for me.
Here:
20 h 38 min 27 s
